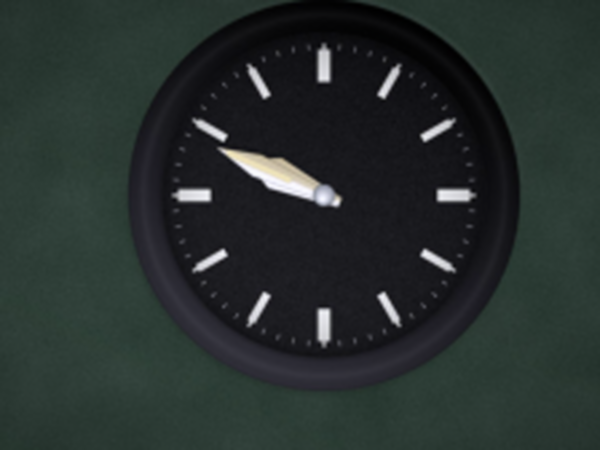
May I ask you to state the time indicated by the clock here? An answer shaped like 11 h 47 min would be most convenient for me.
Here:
9 h 49 min
